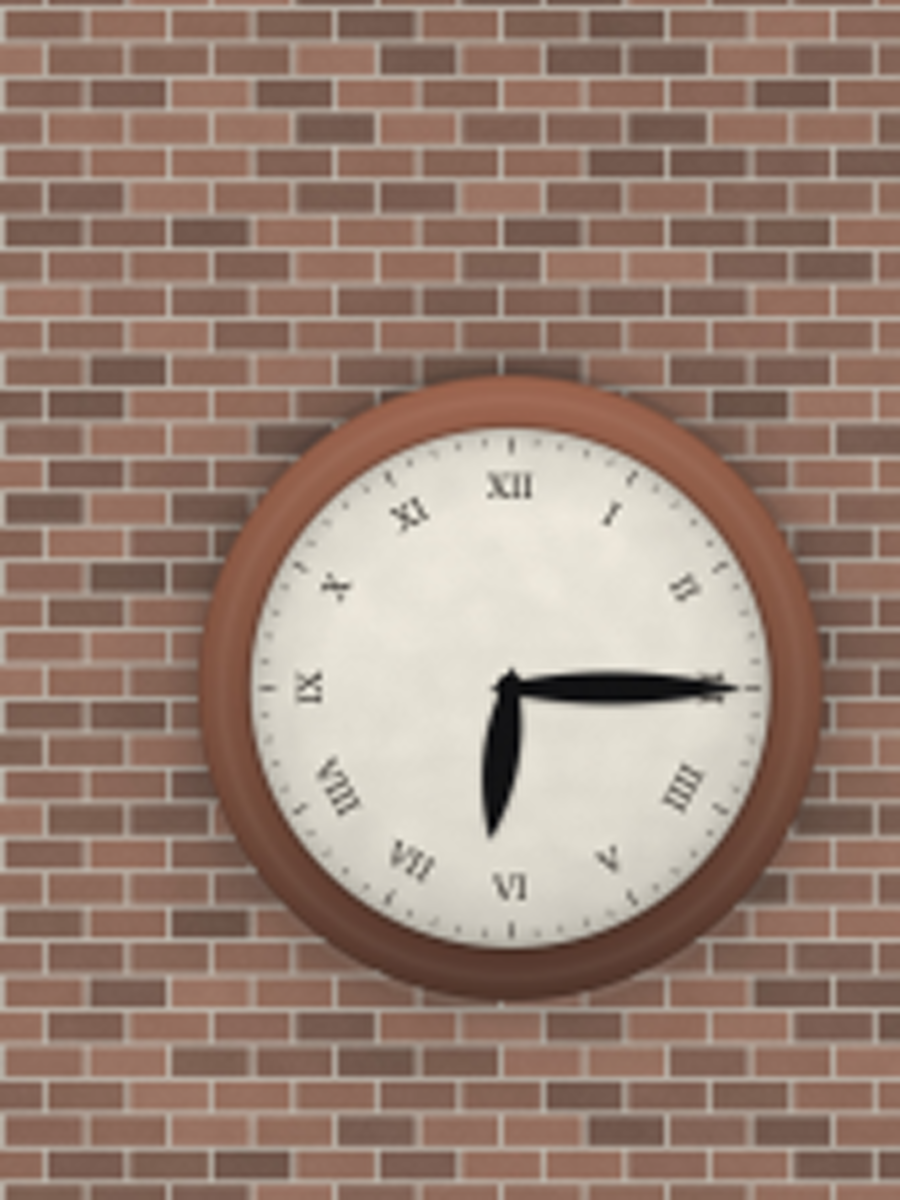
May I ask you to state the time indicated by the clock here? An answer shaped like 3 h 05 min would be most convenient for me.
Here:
6 h 15 min
